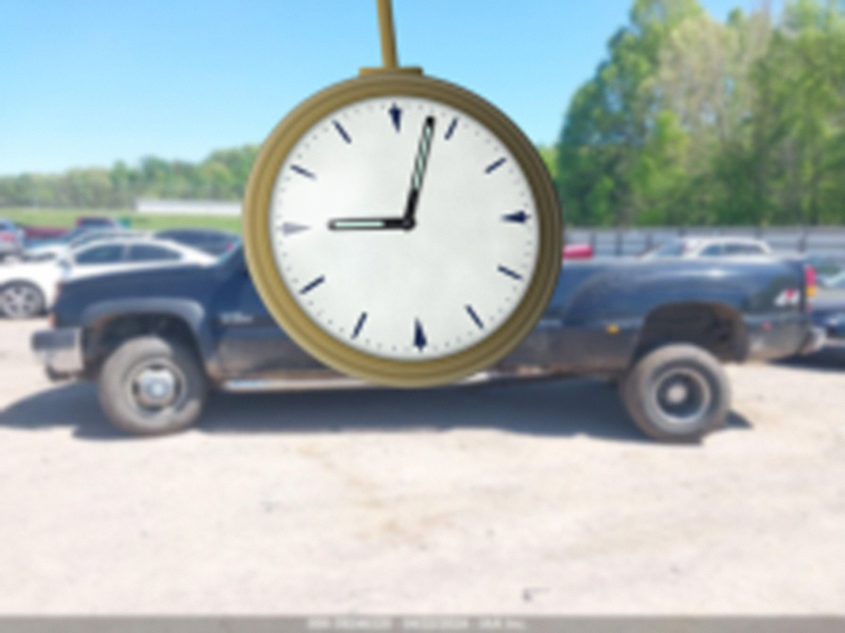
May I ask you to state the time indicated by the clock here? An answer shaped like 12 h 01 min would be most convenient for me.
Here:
9 h 03 min
